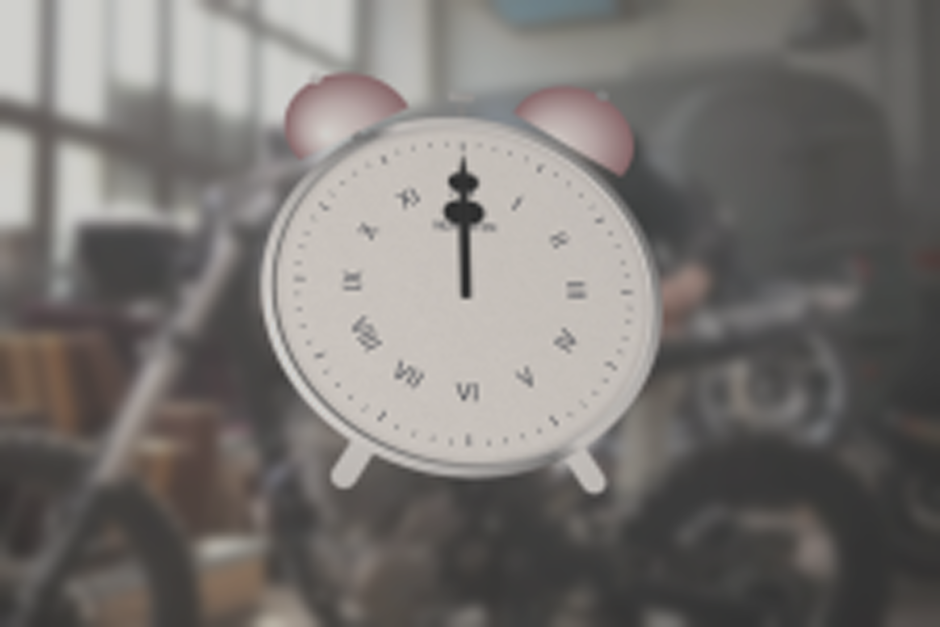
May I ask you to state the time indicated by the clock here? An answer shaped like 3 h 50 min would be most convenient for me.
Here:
12 h 00 min
